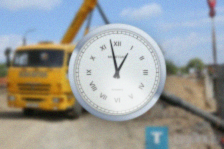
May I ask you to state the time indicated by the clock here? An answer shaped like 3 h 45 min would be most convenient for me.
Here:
12 h 58 min
